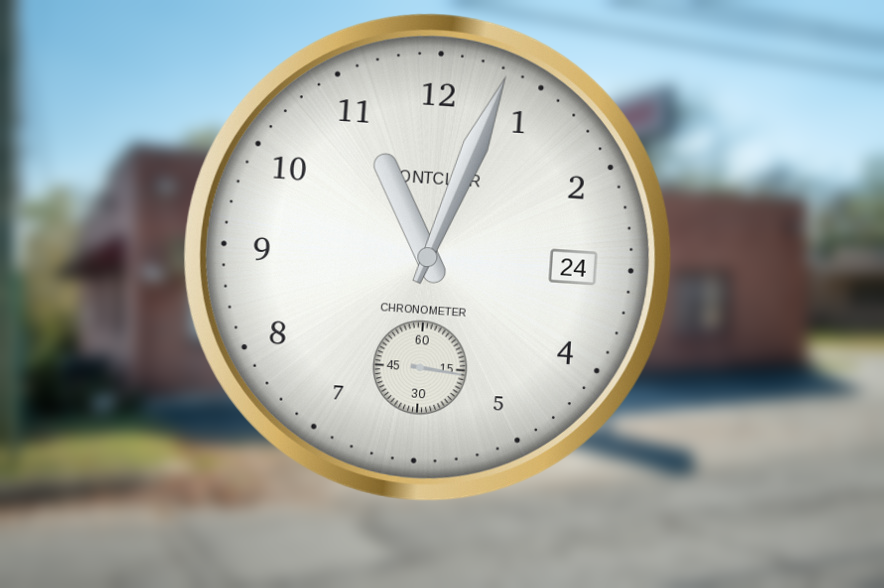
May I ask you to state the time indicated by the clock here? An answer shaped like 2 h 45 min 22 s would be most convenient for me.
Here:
11 h 03 min 16 s
